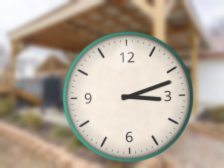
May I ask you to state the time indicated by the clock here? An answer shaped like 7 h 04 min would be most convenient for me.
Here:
3 h 12 min
